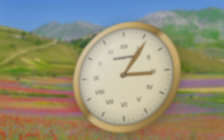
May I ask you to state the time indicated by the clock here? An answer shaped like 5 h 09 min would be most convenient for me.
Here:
3 h 06 min
